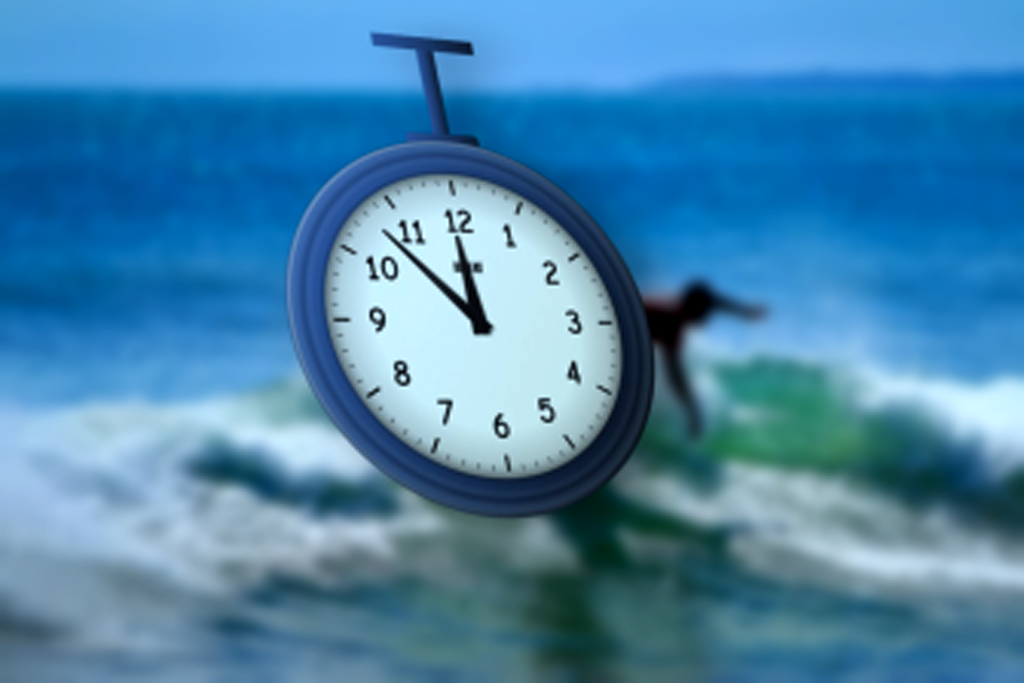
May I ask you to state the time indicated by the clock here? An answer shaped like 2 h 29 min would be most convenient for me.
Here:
11 h 53 min
